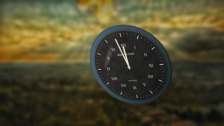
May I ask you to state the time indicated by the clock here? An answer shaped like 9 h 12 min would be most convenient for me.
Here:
11 h 58 min
